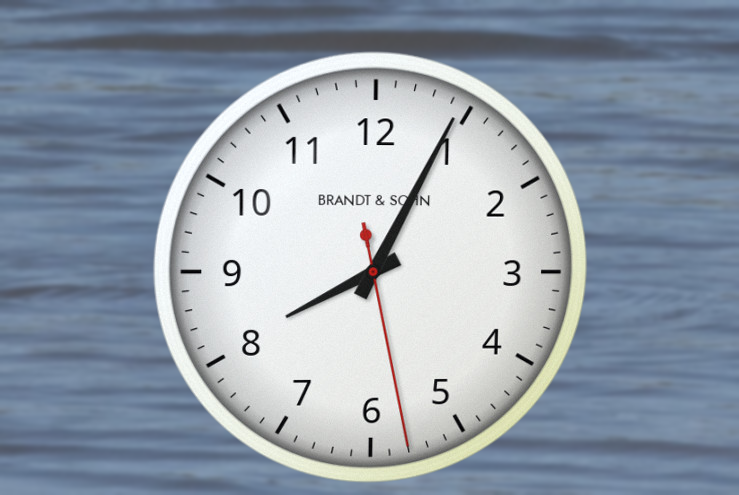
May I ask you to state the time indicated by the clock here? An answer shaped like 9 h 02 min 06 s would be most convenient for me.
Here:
8 h 04 min 28 s
